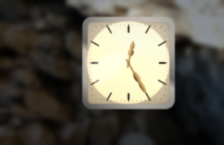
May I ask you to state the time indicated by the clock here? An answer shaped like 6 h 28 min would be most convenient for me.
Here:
12 h 25 min
